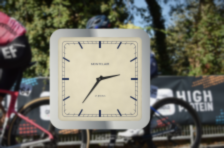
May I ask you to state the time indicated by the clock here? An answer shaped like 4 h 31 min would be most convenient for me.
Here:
2 h 36 min
